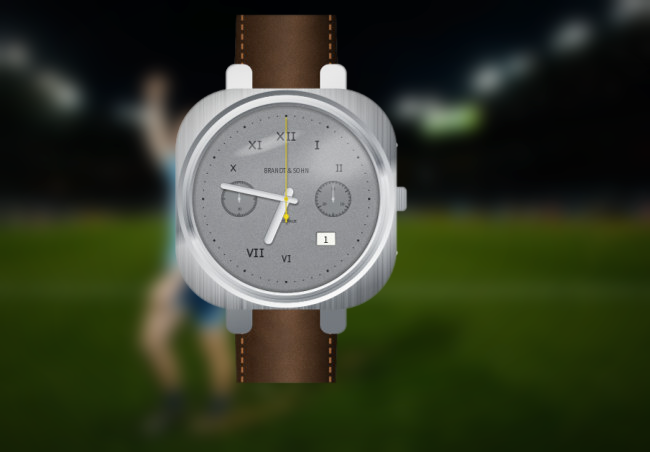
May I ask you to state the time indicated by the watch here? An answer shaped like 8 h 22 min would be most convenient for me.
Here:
6 h 47 min
